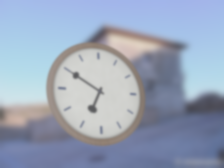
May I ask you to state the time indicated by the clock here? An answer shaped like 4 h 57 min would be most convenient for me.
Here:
6 h 50 min
